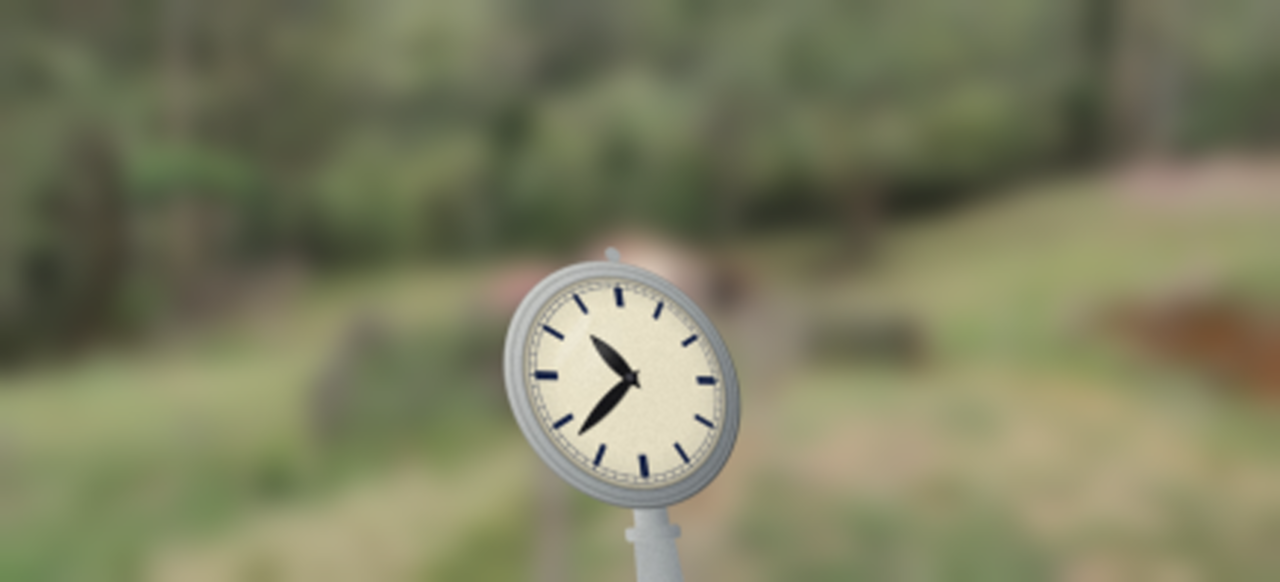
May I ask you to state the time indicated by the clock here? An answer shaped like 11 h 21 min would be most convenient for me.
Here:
10 h 38 min
